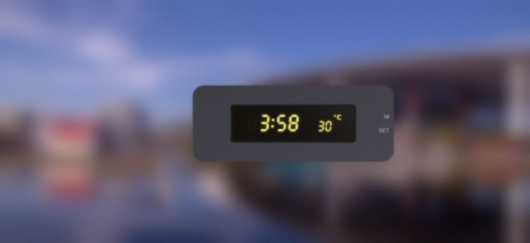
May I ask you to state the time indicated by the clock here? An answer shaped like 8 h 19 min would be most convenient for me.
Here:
3 h 58 min
